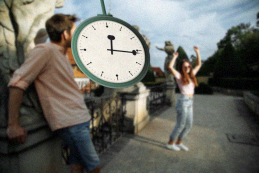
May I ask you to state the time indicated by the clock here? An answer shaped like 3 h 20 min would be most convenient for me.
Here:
12 h 16 min
